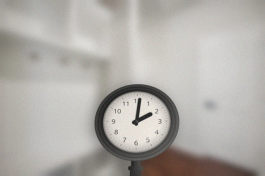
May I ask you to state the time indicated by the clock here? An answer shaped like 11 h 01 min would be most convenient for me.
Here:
2 h 01 min
